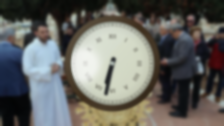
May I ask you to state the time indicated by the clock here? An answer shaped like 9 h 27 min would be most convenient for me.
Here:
6 h 32 min
